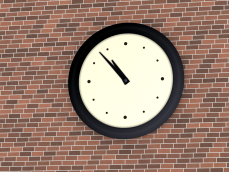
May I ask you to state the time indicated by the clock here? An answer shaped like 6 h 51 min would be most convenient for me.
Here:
10 h 53 min
